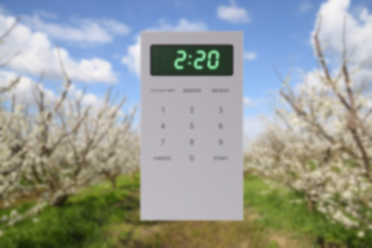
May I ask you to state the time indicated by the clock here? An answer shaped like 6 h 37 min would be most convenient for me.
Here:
2 h 20 min
